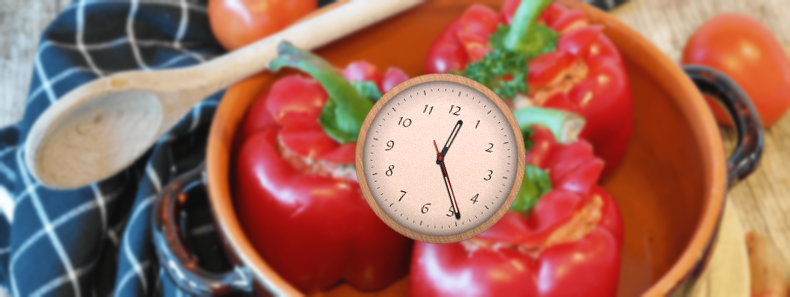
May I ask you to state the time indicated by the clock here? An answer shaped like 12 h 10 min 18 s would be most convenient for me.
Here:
12 h 24 min 24 s
